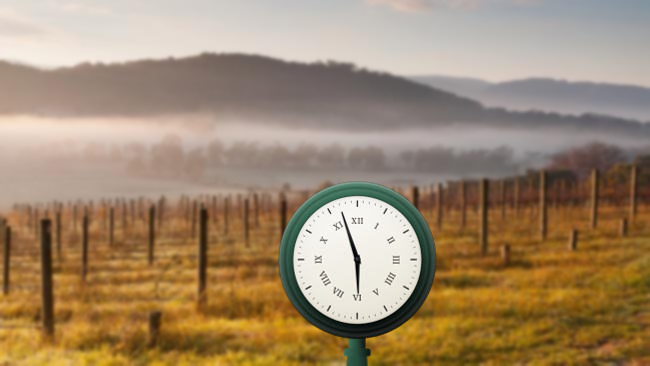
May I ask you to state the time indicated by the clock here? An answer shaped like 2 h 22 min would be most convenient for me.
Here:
5 h 57 min
